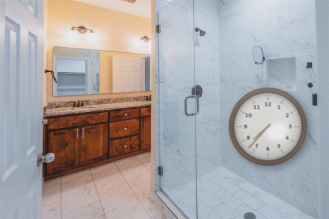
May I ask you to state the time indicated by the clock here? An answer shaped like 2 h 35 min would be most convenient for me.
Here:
7 h 37 min
